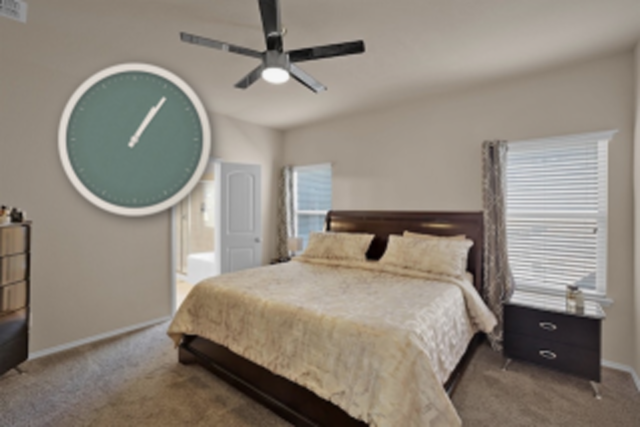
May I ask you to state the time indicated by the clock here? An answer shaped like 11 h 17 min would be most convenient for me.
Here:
1 h 06 min
